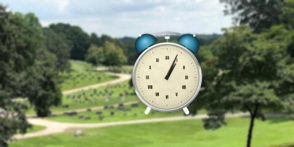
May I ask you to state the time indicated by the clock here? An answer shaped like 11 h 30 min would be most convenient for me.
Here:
1 h 04 min
